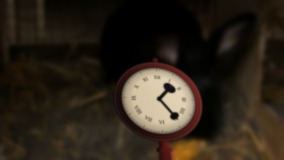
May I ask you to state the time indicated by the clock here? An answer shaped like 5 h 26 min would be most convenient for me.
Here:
1 h 24 min
